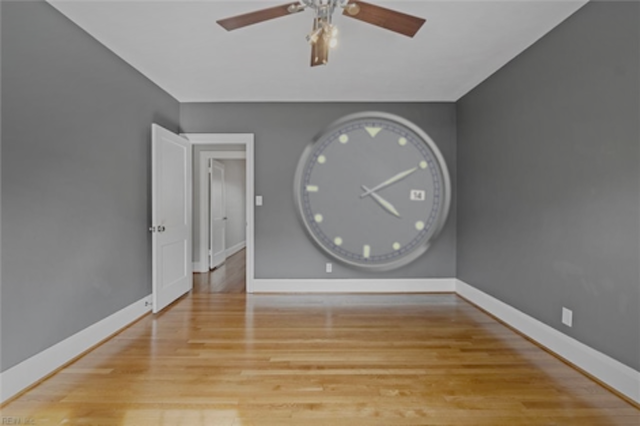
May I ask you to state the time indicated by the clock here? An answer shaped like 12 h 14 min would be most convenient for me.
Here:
4 h 10 min
